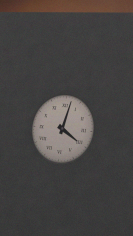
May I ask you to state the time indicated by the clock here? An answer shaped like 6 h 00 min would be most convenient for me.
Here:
4 h 02 min
